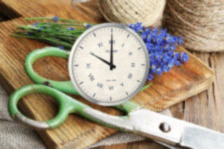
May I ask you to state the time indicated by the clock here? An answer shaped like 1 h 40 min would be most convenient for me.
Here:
10 h 00 min
